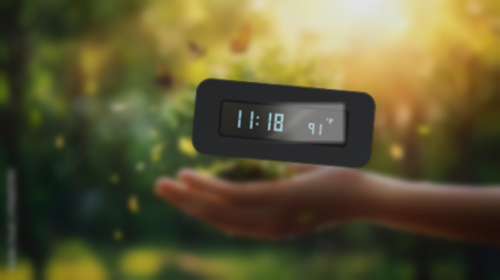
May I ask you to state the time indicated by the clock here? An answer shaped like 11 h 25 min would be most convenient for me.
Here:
11 h 18 min
